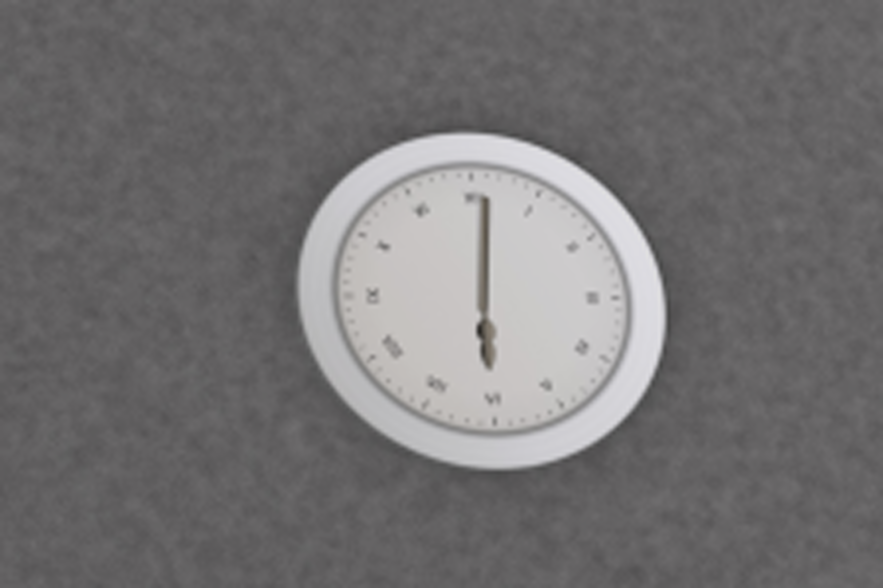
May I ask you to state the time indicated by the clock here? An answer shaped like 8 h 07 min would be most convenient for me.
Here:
6 h 01 min
